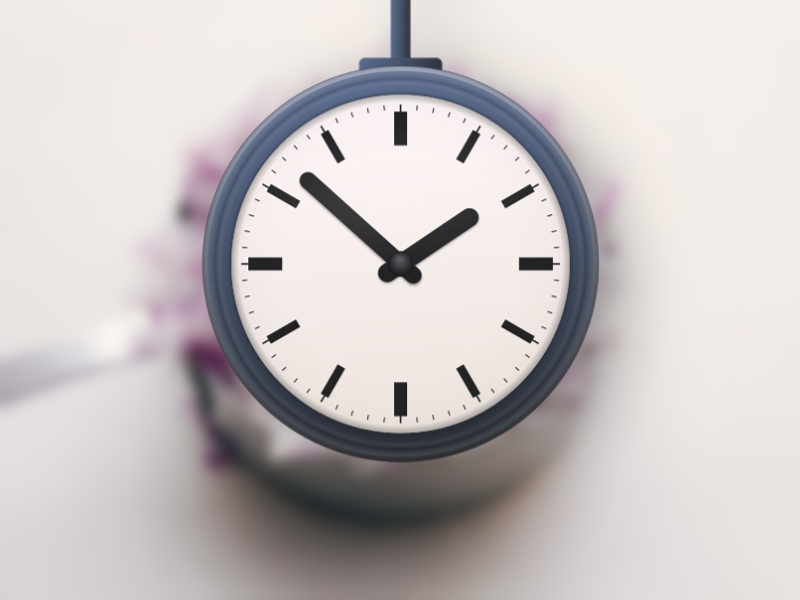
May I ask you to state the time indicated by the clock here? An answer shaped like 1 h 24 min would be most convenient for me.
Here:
1 h 52 min
